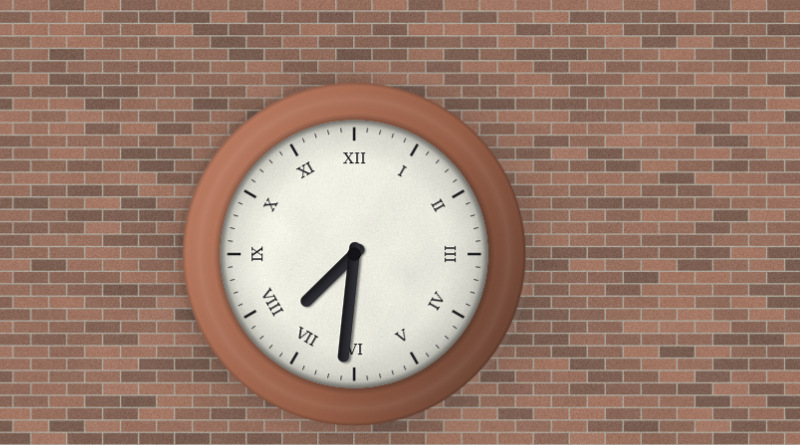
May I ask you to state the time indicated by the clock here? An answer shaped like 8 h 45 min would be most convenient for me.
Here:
7 h 31 min
